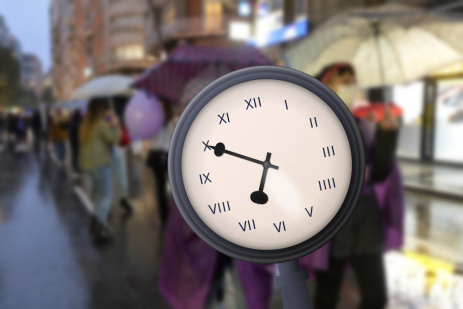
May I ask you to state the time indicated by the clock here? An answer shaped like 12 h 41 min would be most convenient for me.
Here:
6 h 50 min
